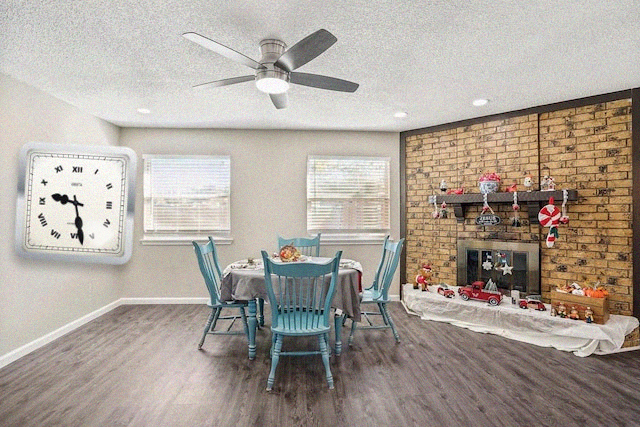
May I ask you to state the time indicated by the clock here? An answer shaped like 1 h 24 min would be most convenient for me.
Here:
9 h 28 min
